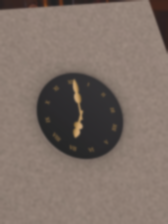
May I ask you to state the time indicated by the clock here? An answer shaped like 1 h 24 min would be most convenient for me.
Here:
7 h 01 min
